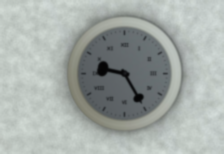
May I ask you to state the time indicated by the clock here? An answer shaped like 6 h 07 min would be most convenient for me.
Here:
9 h 25 min
